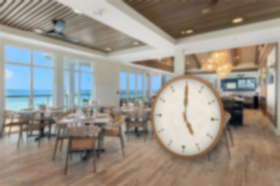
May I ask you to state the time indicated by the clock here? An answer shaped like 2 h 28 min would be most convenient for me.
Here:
5 h 00 min
